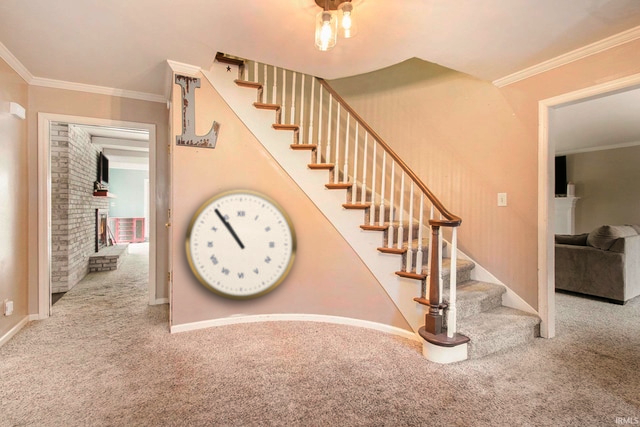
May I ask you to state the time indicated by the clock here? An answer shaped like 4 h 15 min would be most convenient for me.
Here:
10 h 54 min
